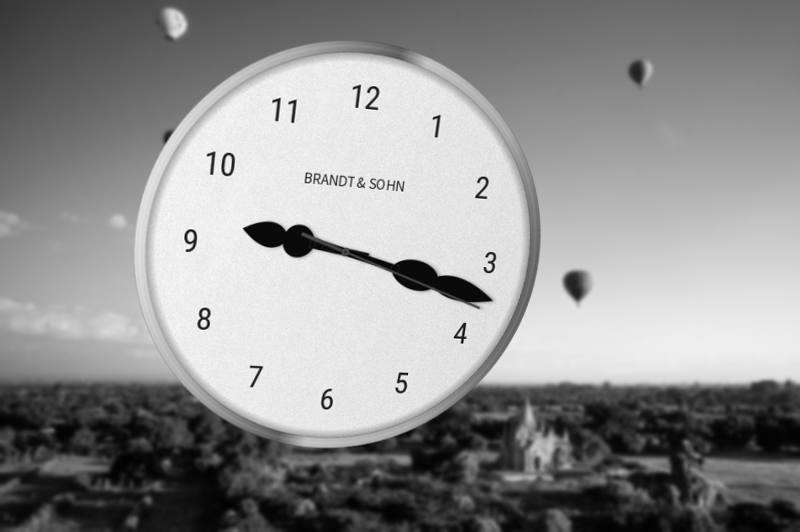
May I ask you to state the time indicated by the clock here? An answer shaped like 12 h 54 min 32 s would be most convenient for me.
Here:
9 h 17 min 18 s
